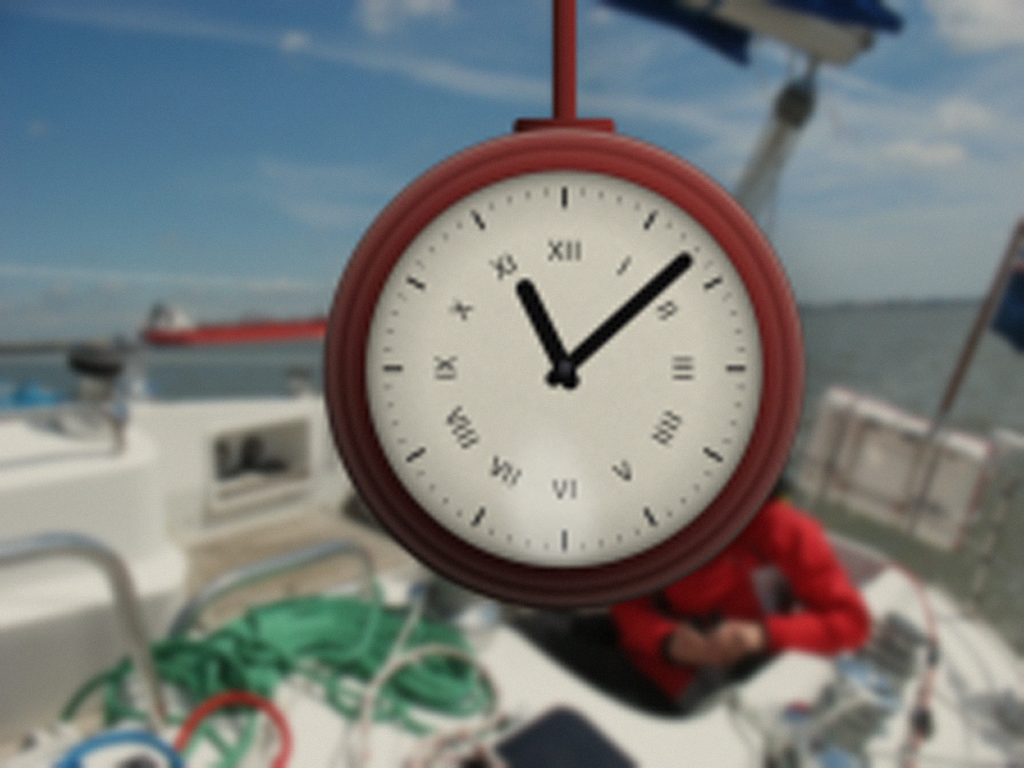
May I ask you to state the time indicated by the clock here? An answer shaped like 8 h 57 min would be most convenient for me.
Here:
11 h 08 min
